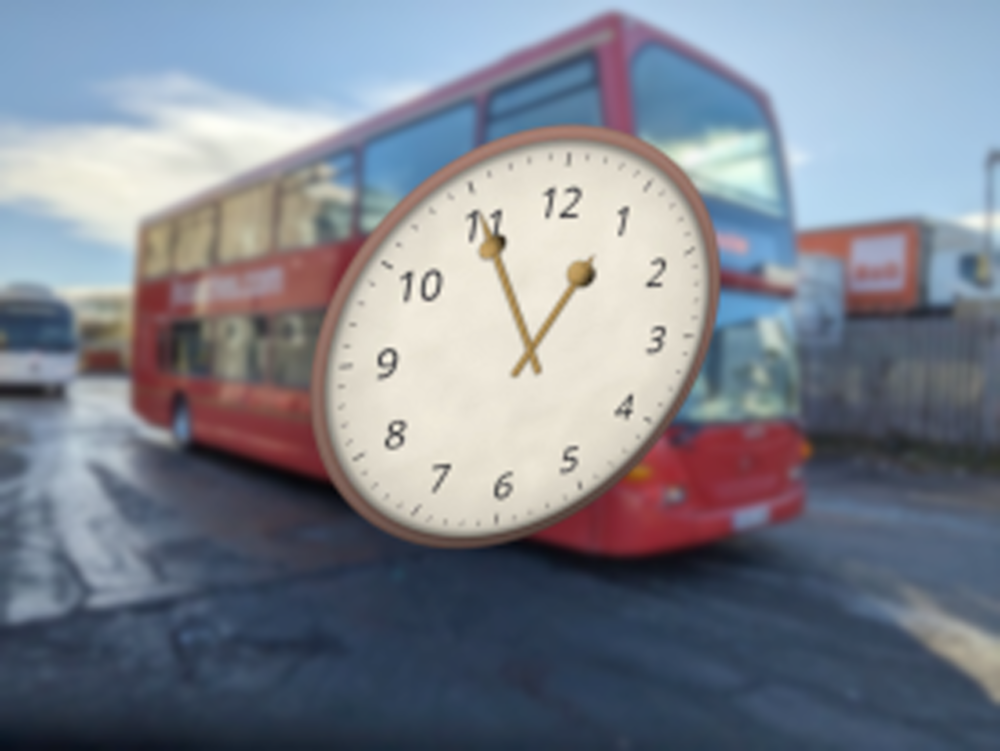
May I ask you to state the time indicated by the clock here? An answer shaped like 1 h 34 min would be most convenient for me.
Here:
12 h 55 min
